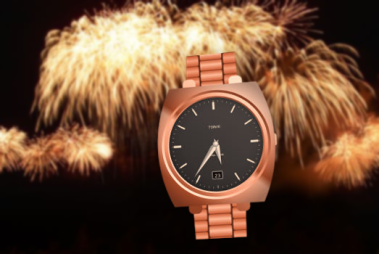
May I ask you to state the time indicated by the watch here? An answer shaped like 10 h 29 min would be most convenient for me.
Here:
5 h 36 min
